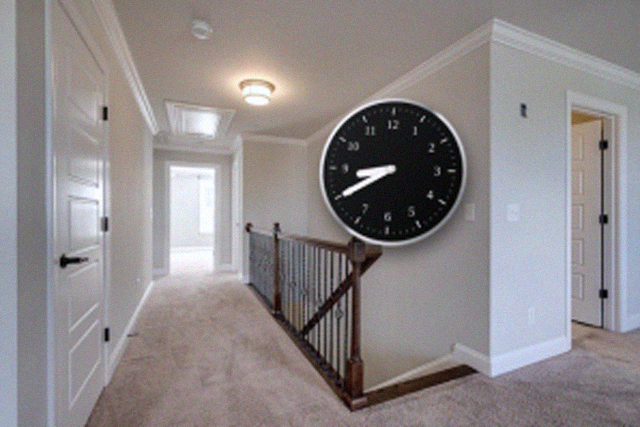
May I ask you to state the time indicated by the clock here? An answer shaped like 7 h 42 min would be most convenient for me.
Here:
8 h 40 min
